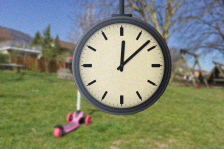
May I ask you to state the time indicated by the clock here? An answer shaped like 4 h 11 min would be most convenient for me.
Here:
12 h 08 min
